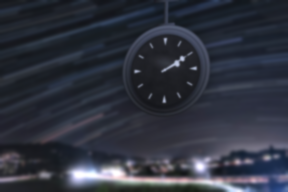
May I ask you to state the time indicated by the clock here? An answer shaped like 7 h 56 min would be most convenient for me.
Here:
2 h 10 min
